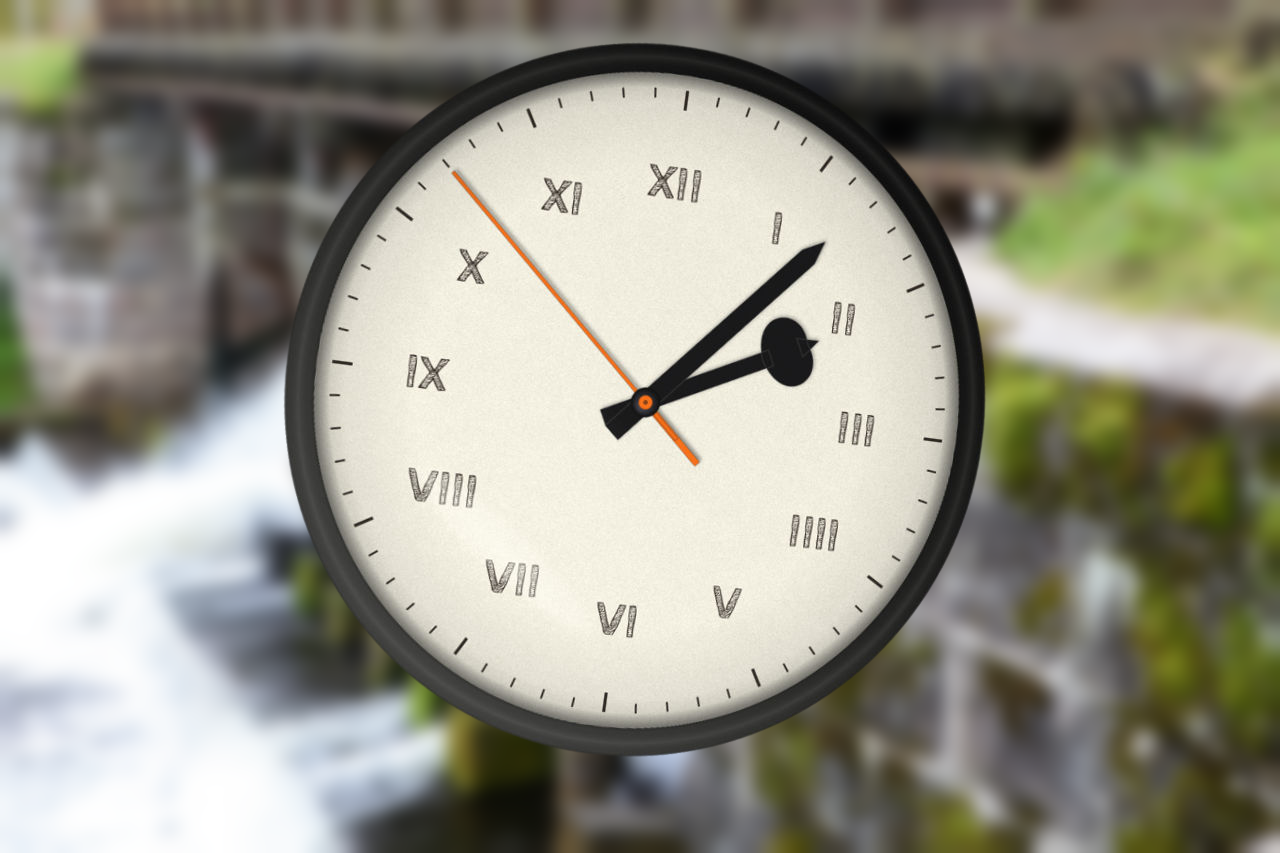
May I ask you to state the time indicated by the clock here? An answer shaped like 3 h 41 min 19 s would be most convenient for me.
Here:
2 h 06 min 52 s
